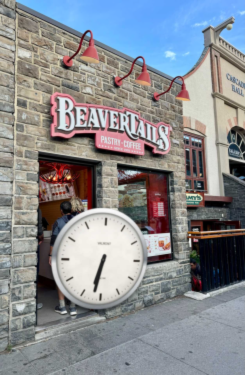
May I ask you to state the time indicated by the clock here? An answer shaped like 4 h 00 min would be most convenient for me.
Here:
6 h 32 min
